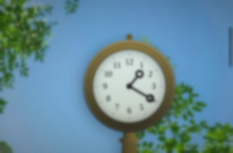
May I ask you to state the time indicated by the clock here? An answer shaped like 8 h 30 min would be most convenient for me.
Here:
1 h 20 min
